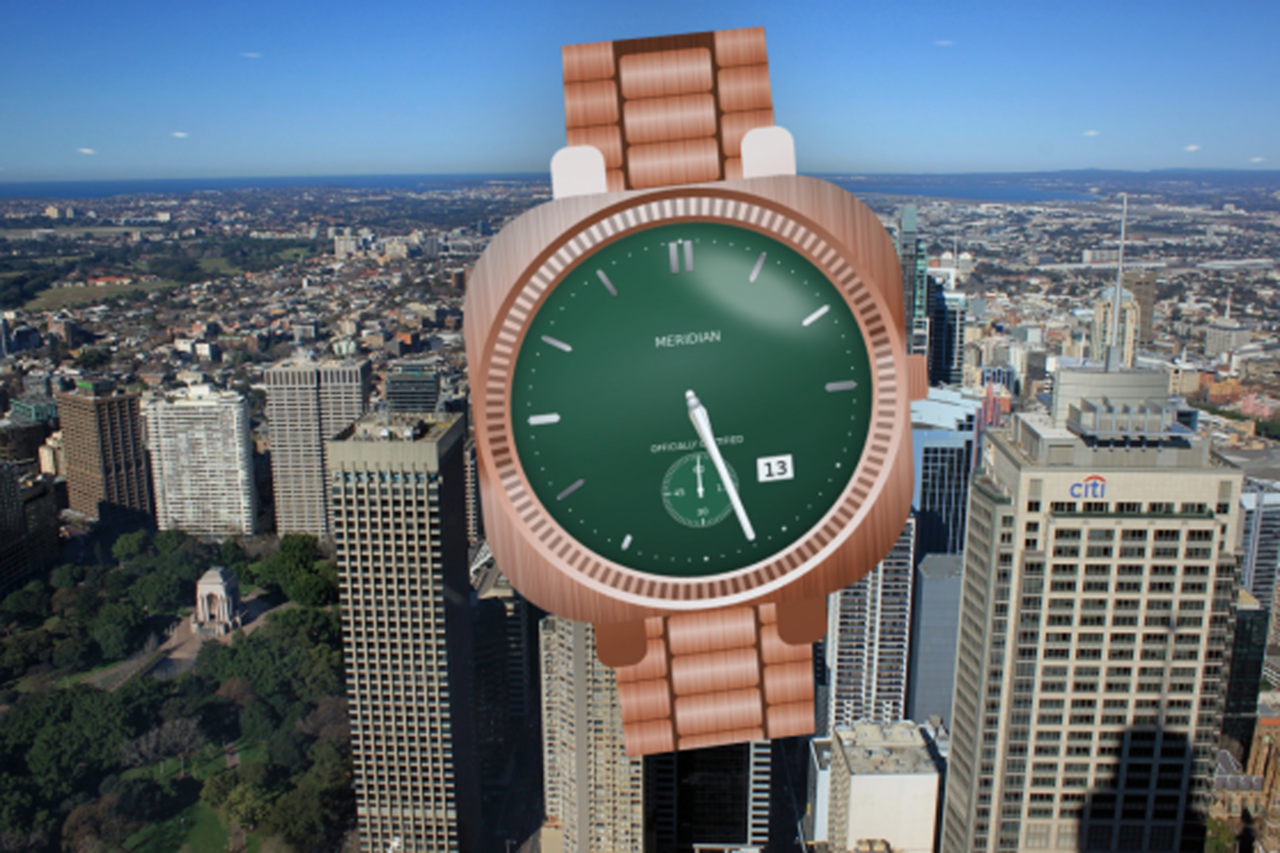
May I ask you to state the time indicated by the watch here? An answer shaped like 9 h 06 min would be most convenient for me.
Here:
5 h 27 min
